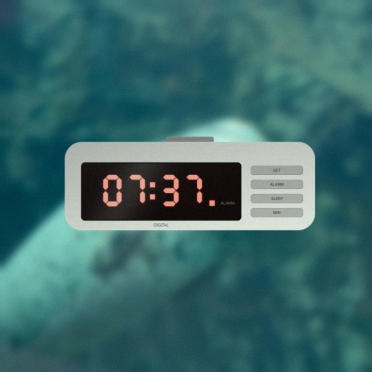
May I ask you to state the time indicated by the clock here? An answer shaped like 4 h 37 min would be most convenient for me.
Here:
7 h 37 min
